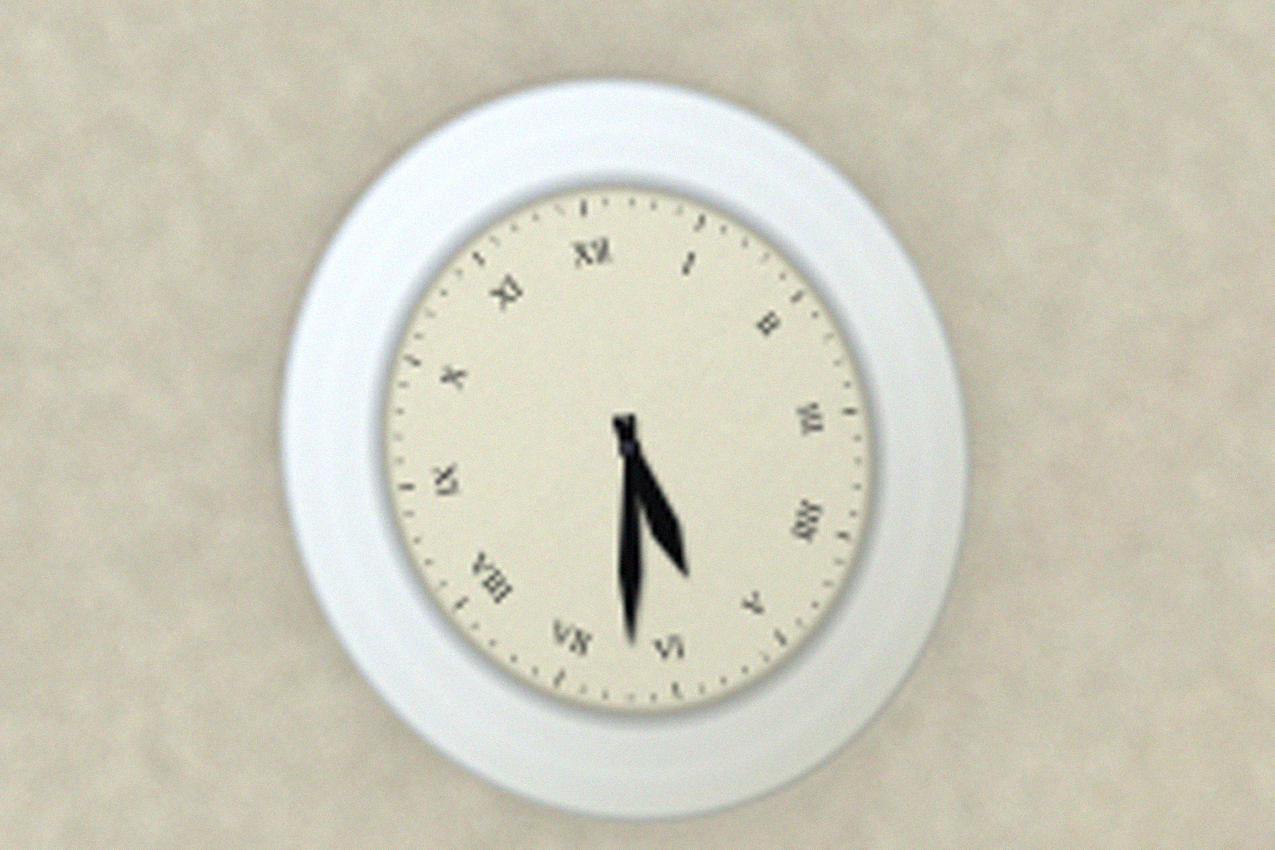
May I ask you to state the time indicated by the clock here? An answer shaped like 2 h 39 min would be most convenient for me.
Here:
5 h 32 min
